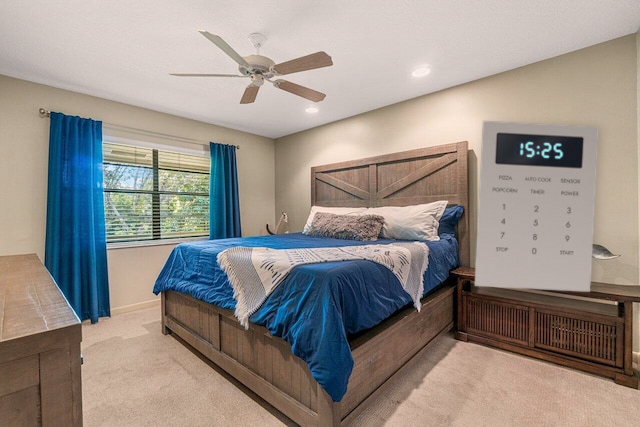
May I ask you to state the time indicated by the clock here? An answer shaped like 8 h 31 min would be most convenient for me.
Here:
15 h 25 min
